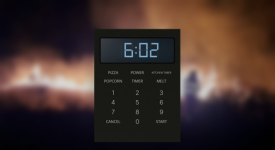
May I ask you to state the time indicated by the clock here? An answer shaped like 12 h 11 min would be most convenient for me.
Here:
6 h 02 min
